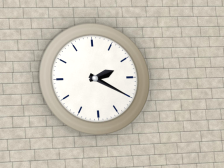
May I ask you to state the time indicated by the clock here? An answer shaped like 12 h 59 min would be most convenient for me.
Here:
2 h 20 min
